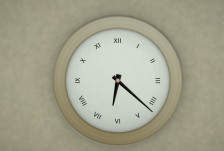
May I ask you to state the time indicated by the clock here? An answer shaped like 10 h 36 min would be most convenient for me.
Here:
6 h 22 min
